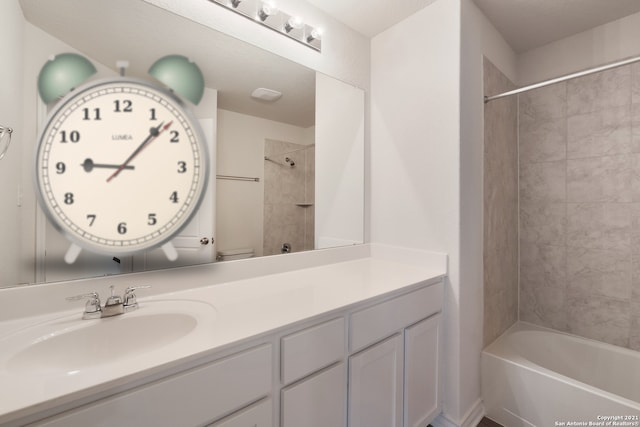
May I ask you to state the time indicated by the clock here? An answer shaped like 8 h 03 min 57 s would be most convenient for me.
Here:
9 h 07 min 08 s
